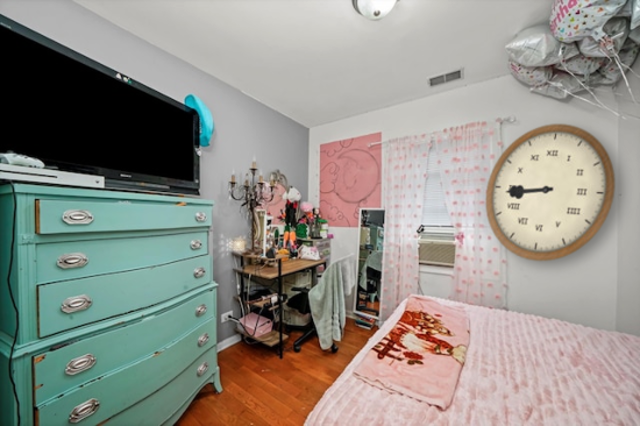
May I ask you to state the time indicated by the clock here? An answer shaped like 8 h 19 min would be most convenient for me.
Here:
8 h 44 min
